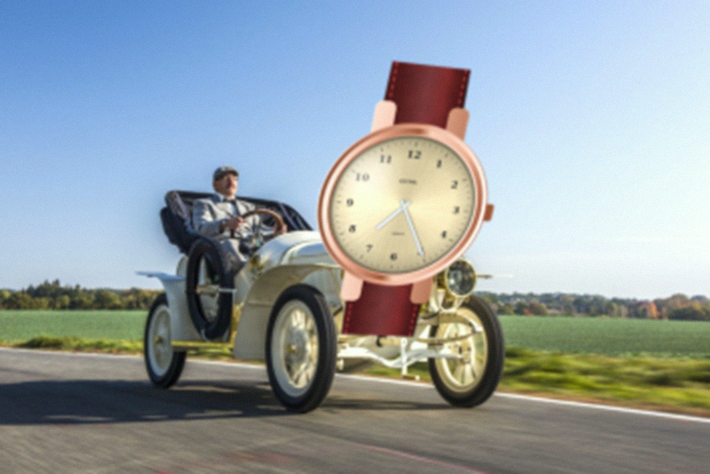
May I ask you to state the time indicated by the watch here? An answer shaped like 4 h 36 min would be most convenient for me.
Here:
7 h 25 min
